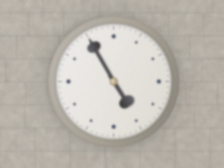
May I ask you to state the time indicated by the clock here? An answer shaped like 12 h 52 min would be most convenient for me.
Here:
4 h 55 min
